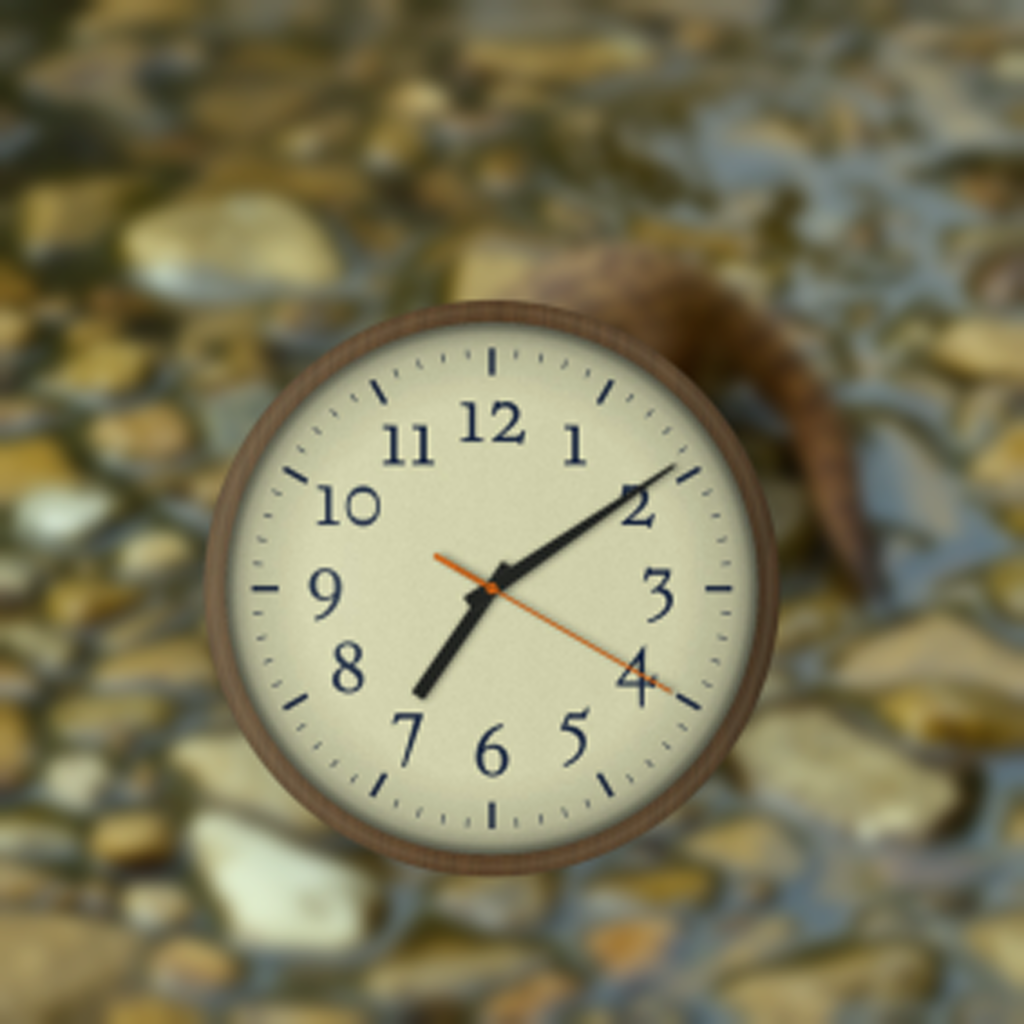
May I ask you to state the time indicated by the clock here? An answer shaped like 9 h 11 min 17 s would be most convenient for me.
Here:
7 h 09 min 20 s
